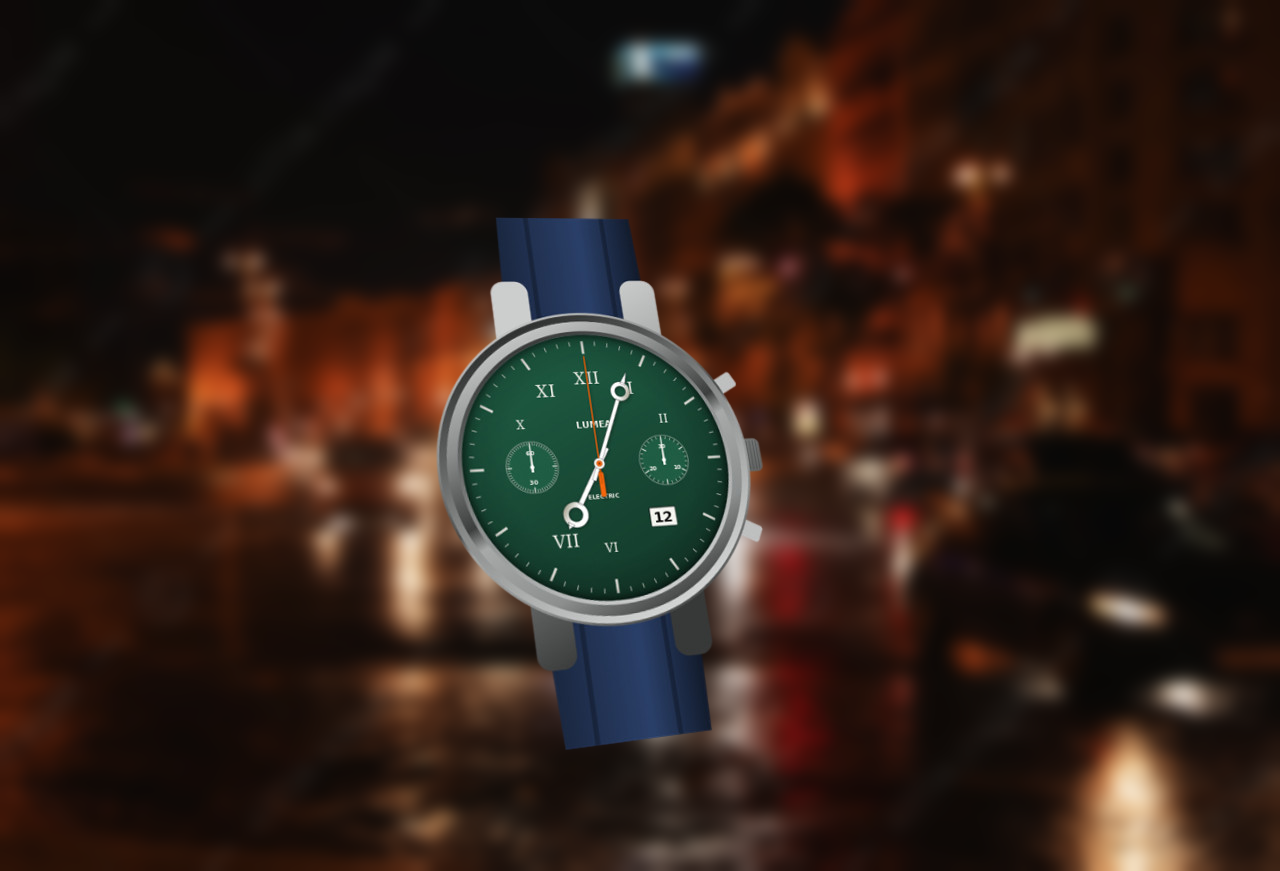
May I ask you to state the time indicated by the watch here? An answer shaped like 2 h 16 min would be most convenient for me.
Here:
7 h 04 min
